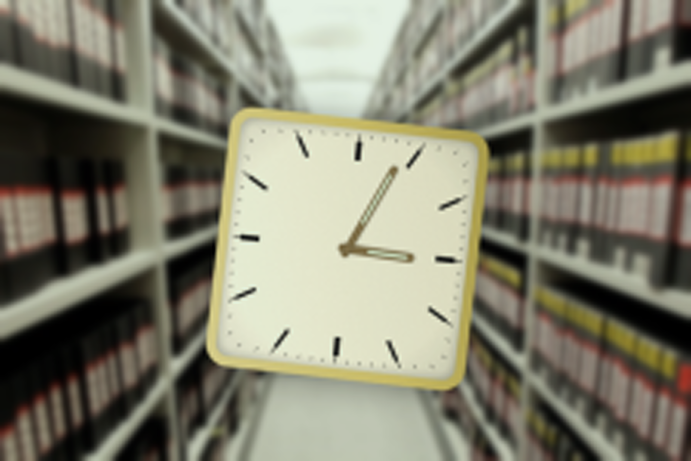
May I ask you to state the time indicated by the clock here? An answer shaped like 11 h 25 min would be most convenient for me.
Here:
3 h 04 min
